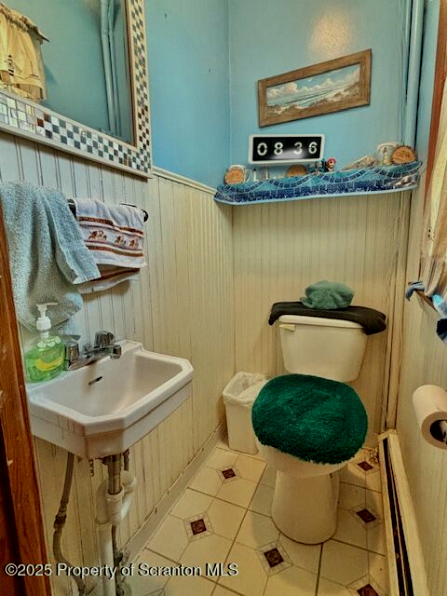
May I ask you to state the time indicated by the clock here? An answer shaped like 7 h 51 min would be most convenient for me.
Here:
8 h 36 min
